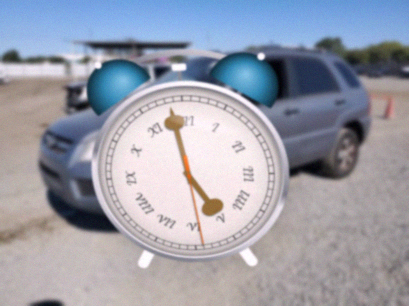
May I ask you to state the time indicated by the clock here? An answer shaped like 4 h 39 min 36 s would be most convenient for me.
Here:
4 h 58 min 29 s
